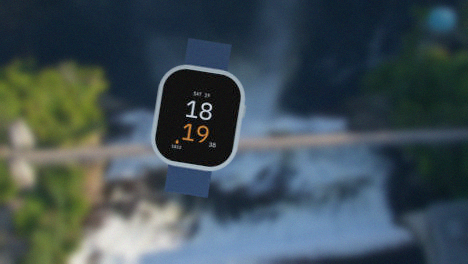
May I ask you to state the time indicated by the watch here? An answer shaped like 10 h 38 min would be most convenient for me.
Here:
18 h 19 min
